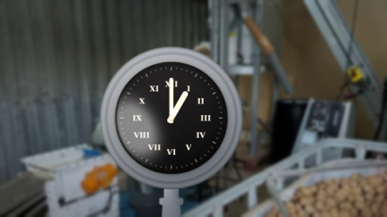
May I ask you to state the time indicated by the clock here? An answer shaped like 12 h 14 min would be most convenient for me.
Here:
1 h 00 min
